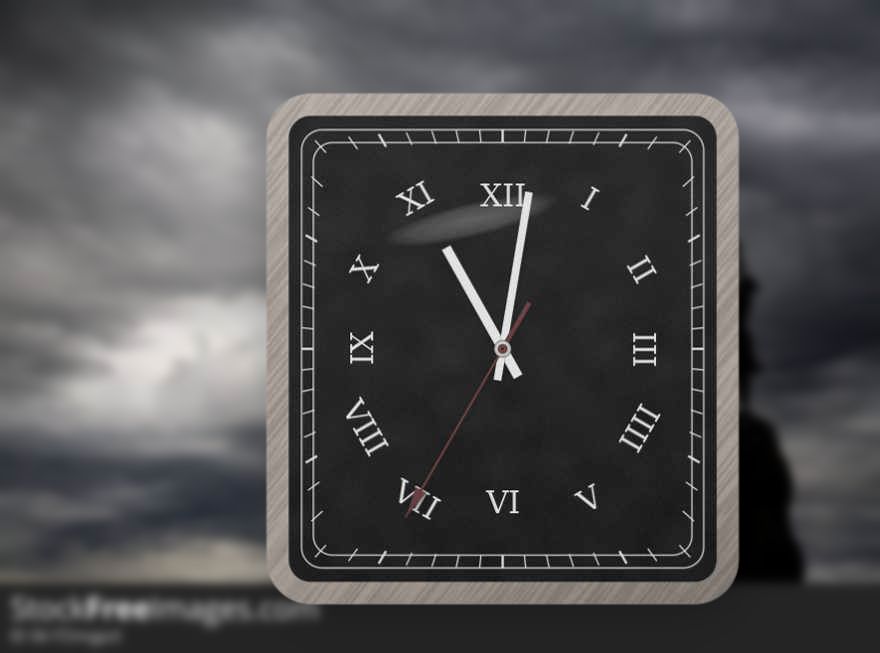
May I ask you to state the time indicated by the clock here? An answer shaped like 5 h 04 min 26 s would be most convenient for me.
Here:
11 h 01 min 35 s
